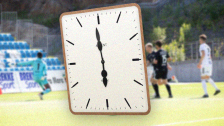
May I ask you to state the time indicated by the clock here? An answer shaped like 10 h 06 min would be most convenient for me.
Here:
5 h 59 min
